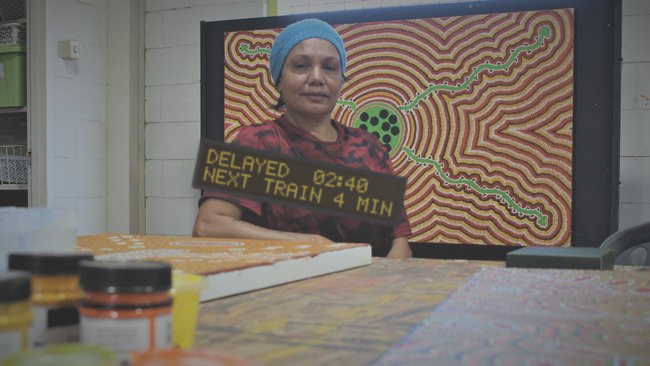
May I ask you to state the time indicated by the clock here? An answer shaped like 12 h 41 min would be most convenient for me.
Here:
2 h 40 min
